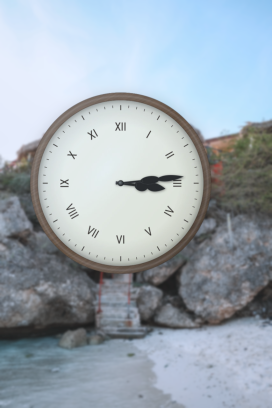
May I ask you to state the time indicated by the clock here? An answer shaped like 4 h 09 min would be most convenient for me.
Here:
3 h 14 min
